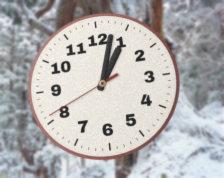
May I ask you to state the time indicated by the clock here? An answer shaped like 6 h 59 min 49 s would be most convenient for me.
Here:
1 h 02 min 41 s
